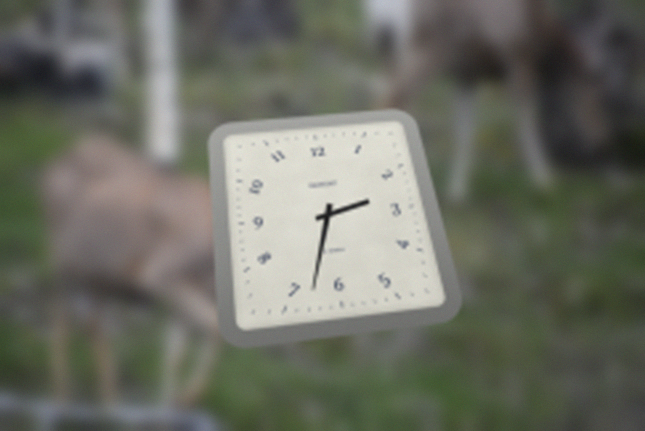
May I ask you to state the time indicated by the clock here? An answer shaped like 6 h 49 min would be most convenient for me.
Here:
2 h 33 min
